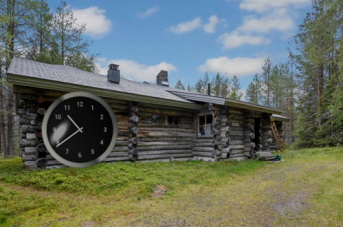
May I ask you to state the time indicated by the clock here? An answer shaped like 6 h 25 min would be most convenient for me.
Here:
10 h 39 min
